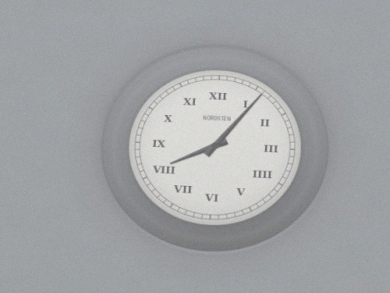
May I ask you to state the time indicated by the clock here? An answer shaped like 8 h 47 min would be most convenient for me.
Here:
8 h 06 min
